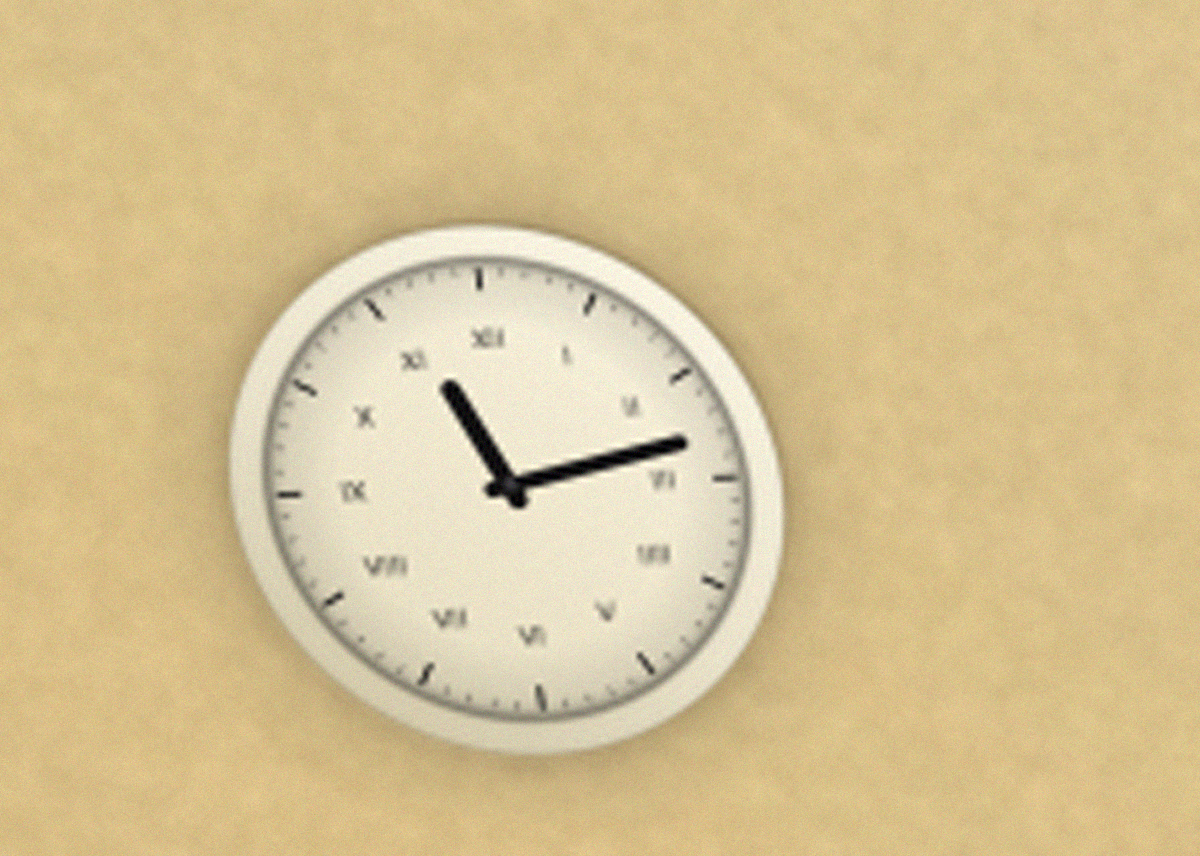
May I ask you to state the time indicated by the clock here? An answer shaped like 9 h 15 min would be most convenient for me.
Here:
11 h 13 min
